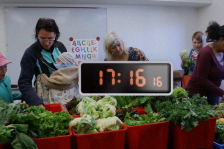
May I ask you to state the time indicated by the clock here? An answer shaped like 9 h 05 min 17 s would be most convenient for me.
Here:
17 h 16 min 16 s
